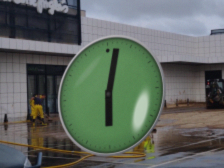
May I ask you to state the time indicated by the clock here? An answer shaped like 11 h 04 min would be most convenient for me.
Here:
6 h 02 min
